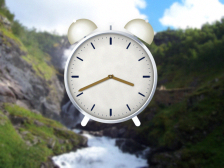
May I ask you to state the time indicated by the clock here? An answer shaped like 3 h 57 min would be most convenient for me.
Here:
3 h 41 min
